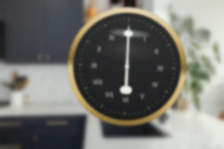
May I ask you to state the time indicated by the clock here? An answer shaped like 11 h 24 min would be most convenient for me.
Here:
6 h 00 min
